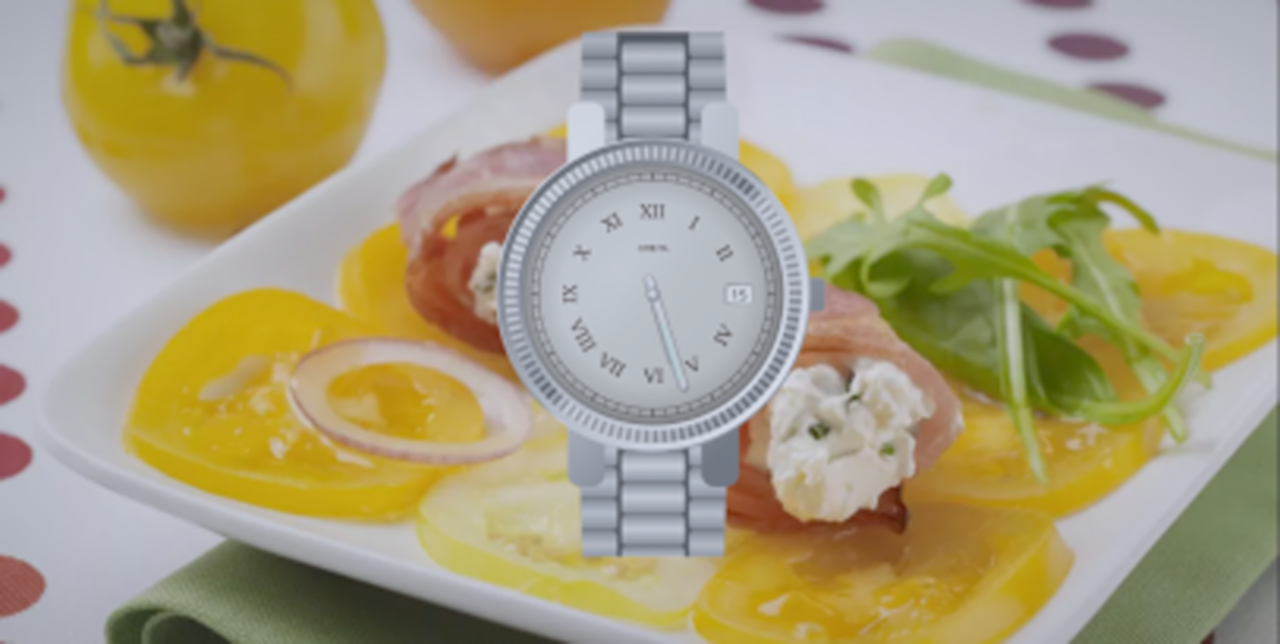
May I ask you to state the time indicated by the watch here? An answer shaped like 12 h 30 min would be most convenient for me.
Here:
5 h 27 min
